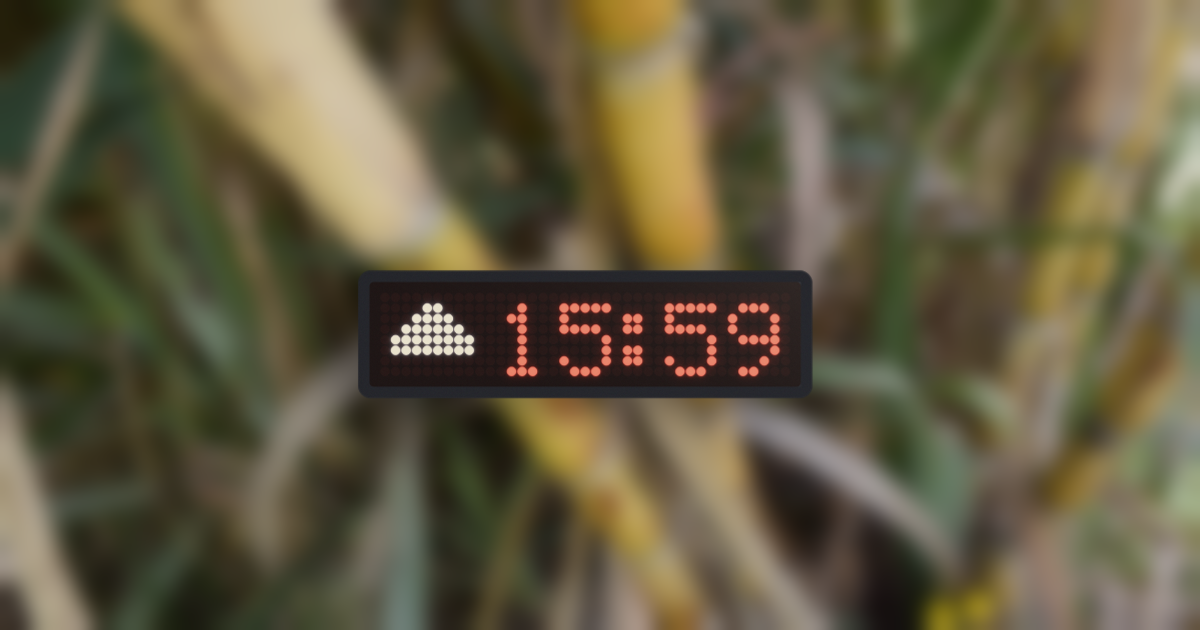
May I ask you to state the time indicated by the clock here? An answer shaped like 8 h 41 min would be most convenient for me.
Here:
15 h 59 min
